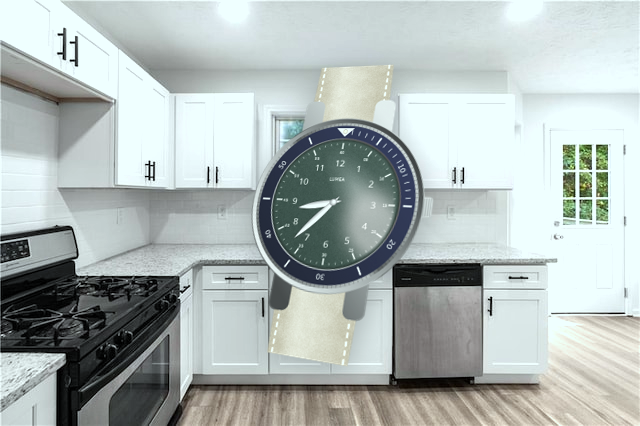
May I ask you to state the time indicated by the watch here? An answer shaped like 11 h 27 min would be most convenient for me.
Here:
8 h 37 min
